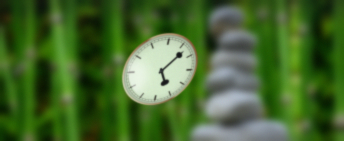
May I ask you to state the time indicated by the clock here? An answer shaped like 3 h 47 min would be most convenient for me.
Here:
5 h 07 min
